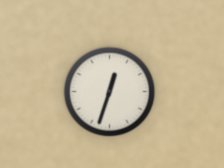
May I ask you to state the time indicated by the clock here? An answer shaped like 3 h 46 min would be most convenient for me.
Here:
12 h 33 min
